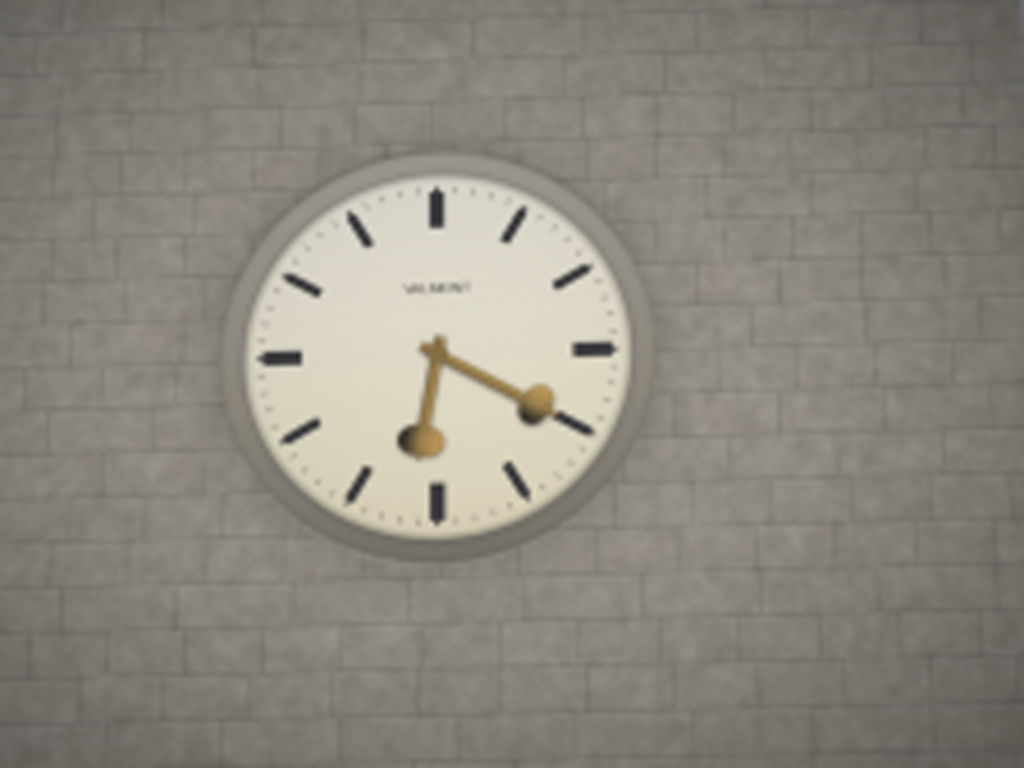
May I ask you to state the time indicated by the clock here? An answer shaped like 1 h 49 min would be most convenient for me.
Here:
6 h 20 min
